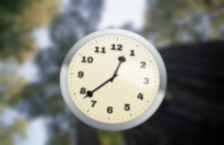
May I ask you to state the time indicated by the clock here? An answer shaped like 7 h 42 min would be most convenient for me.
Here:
12 h 38 min
